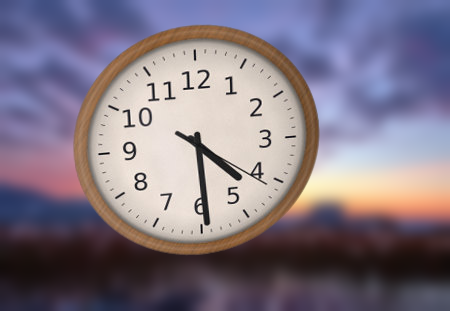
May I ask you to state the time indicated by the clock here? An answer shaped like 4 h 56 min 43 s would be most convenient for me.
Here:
4 h 29 min 21 s
